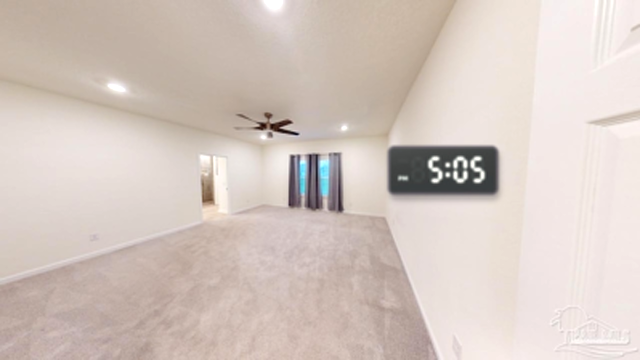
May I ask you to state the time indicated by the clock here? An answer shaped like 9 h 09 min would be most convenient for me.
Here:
5 h 05 min
